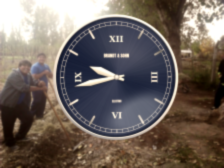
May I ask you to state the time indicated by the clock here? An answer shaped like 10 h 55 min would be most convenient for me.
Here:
9 h 43 min
